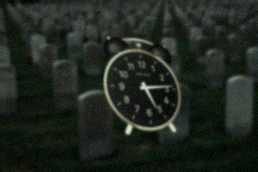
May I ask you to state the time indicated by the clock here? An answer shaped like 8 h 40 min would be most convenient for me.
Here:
5 h 14 min
